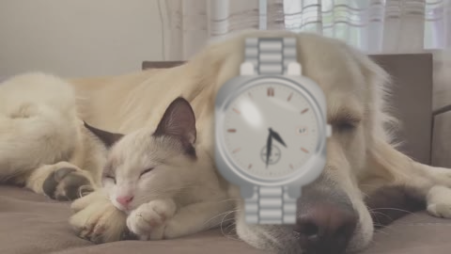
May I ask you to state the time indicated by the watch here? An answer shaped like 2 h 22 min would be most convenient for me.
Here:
4 h 31 min
